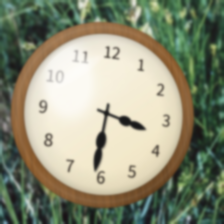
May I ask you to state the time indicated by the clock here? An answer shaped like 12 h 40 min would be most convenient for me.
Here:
3 h 31 min
